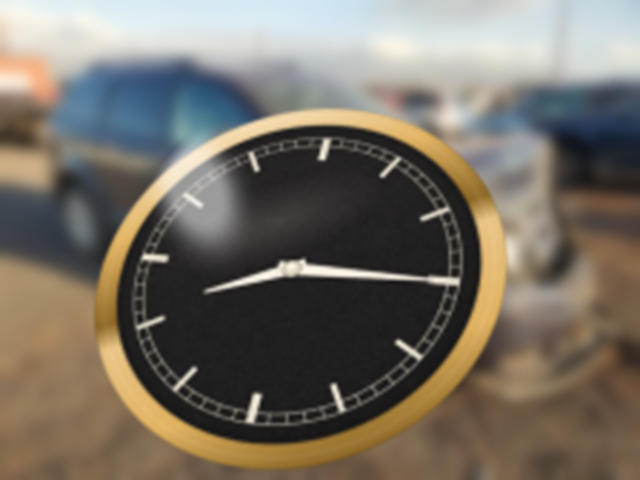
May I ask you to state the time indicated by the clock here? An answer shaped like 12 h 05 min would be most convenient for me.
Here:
8 h 15 min
